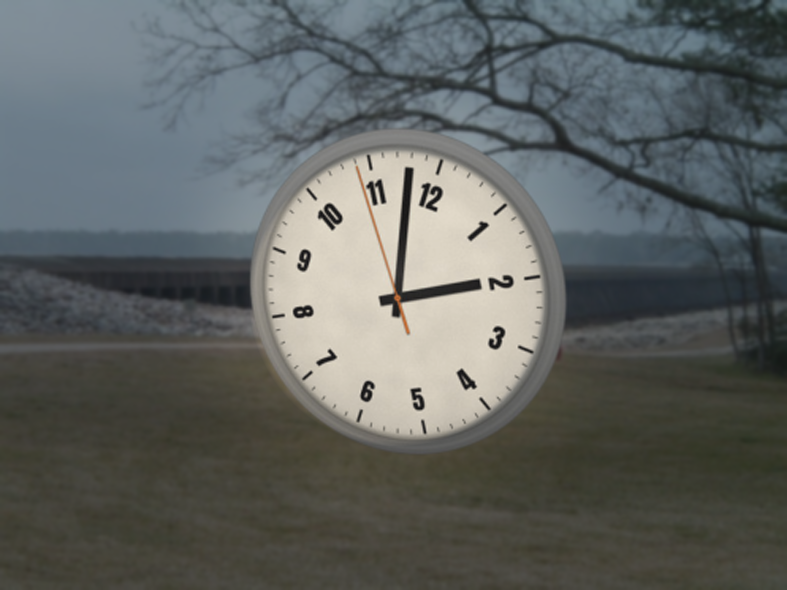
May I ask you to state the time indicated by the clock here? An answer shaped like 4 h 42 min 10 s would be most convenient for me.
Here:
1 h 57 min 54 s
